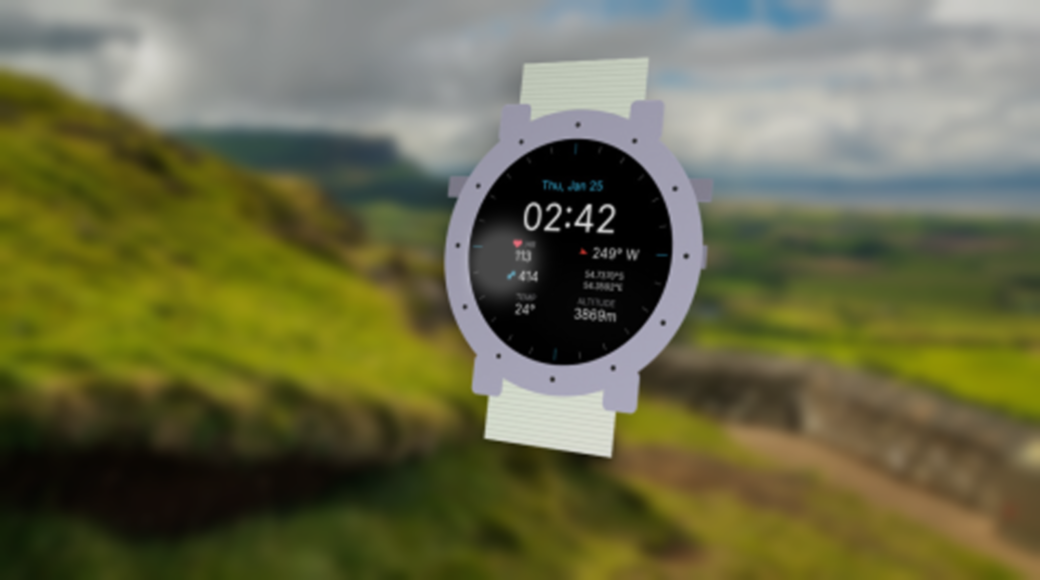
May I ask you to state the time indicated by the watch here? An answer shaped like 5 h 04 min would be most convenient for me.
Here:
2 h 42 min
